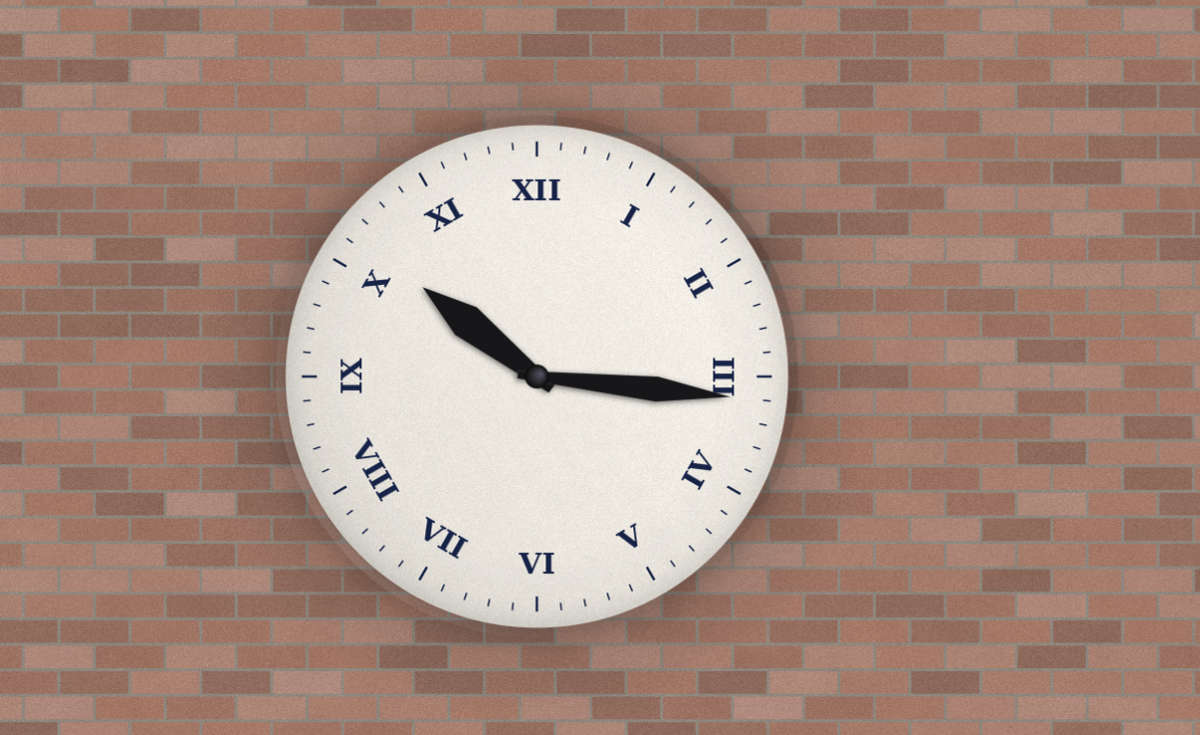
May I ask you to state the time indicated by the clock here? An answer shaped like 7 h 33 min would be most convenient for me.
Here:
10 h 16 min
